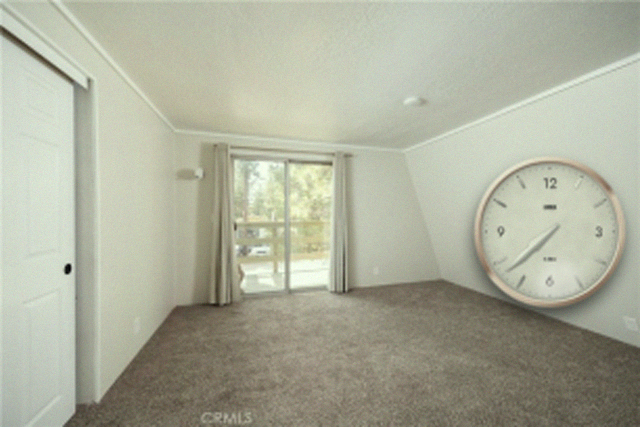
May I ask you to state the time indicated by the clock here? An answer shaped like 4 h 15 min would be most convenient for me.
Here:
7 h 38 min
